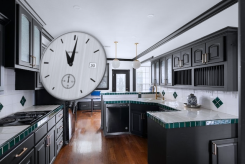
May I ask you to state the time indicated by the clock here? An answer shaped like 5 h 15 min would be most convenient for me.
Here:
11 h 01 min
